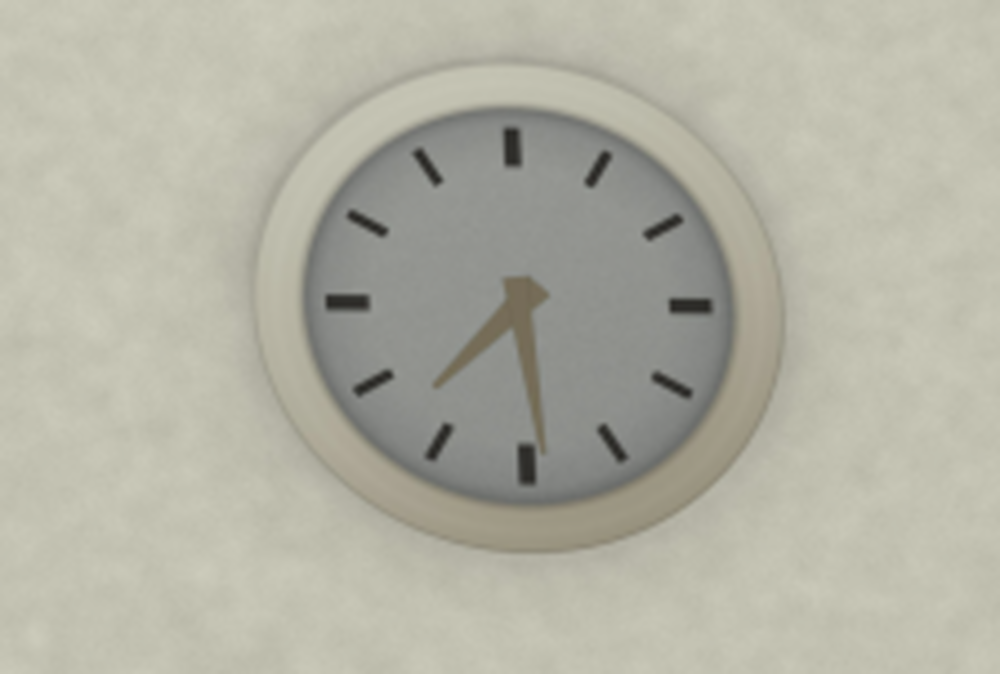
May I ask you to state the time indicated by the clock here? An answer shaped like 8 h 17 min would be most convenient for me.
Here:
7 h 29 min
